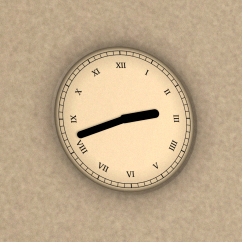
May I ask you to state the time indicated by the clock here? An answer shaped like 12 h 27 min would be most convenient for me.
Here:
2 h 42 min
